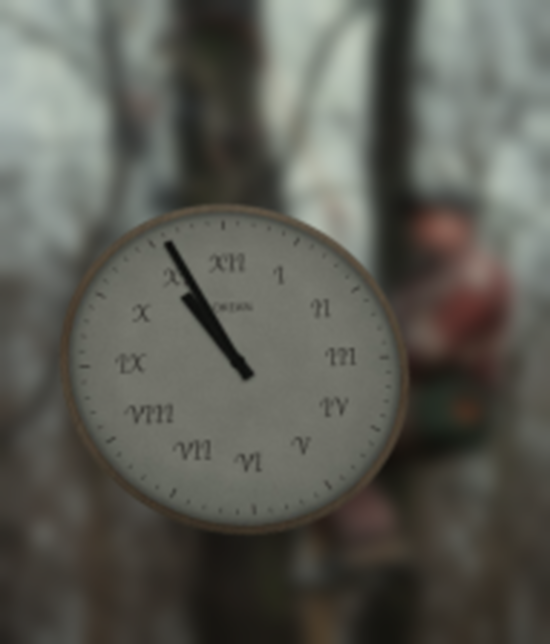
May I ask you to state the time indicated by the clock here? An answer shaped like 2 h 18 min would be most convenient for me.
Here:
10 h 56 min
